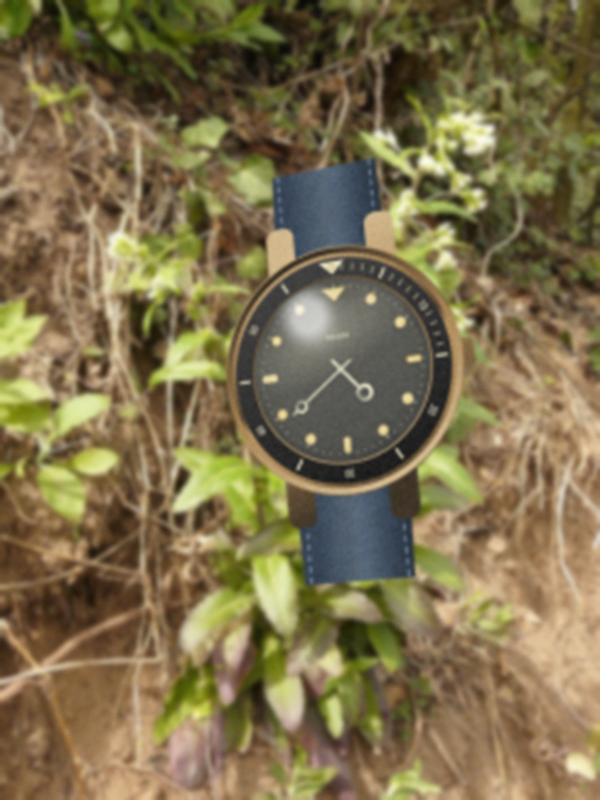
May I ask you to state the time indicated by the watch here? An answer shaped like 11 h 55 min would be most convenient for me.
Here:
4 h 39 min
